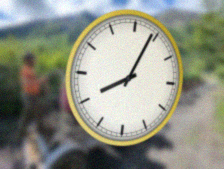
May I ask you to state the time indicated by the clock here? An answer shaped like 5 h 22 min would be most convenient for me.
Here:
8 h 04 min
